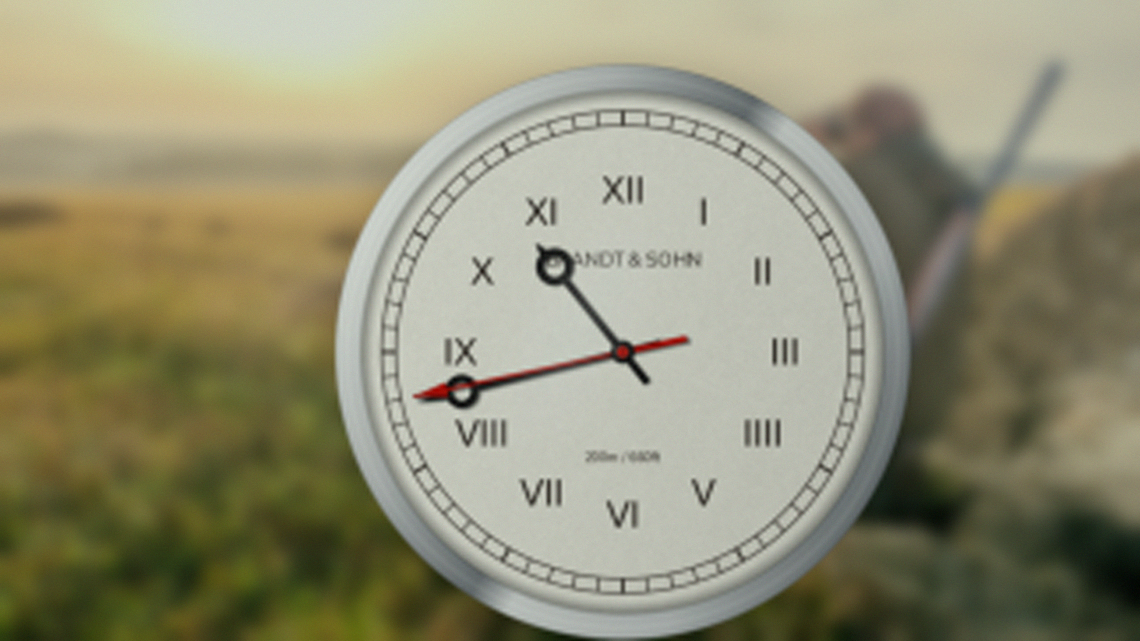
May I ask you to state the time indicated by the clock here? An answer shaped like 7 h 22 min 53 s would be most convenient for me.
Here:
10 h 42 min 43 s
